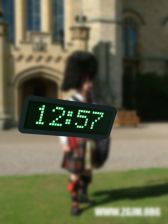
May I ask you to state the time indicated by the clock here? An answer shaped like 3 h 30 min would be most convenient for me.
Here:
12 h 57 min
